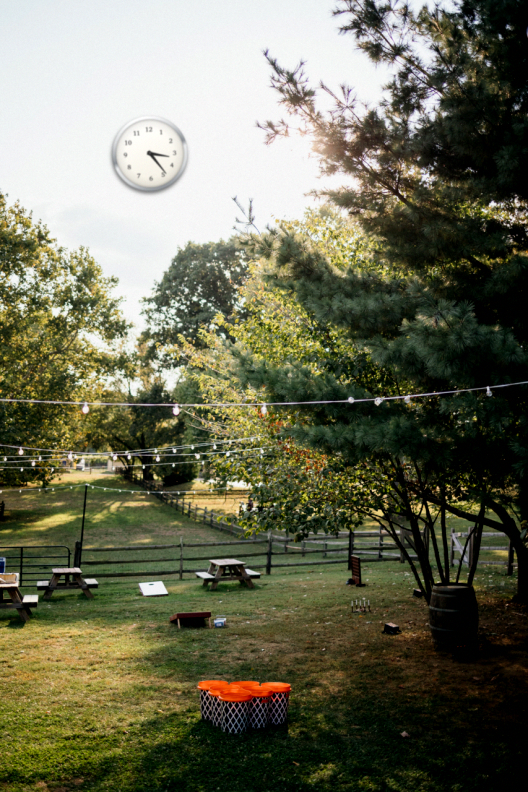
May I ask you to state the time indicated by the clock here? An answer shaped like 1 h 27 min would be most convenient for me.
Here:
3 h 24 min
